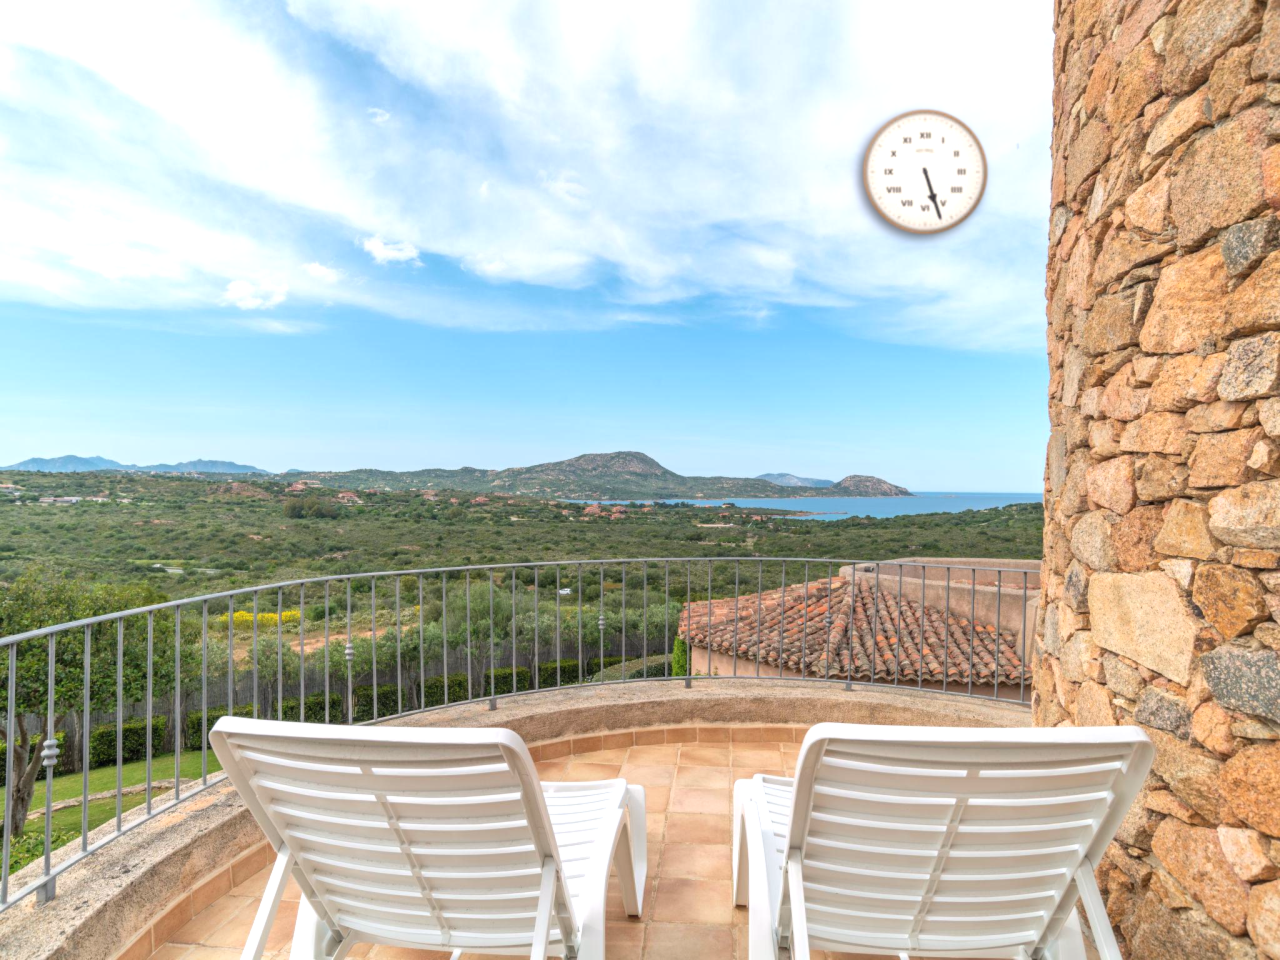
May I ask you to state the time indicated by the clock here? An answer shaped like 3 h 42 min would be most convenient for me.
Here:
5 h 27 min
